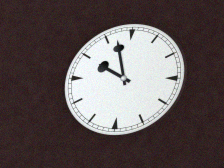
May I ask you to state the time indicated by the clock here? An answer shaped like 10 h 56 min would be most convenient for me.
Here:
9 h 57 min
